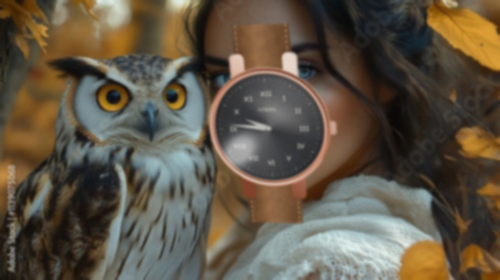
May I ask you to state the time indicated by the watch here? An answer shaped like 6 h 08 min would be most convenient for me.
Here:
9 h 46 min
